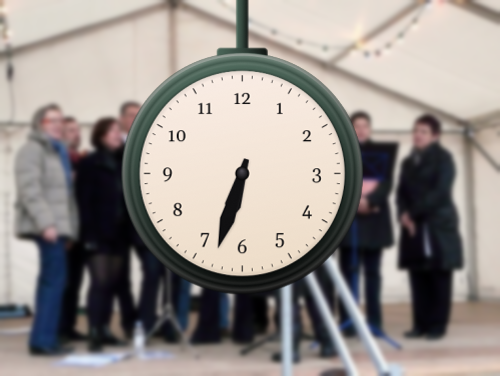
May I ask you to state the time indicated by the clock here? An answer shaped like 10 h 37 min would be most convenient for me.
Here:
6 h 33 min
